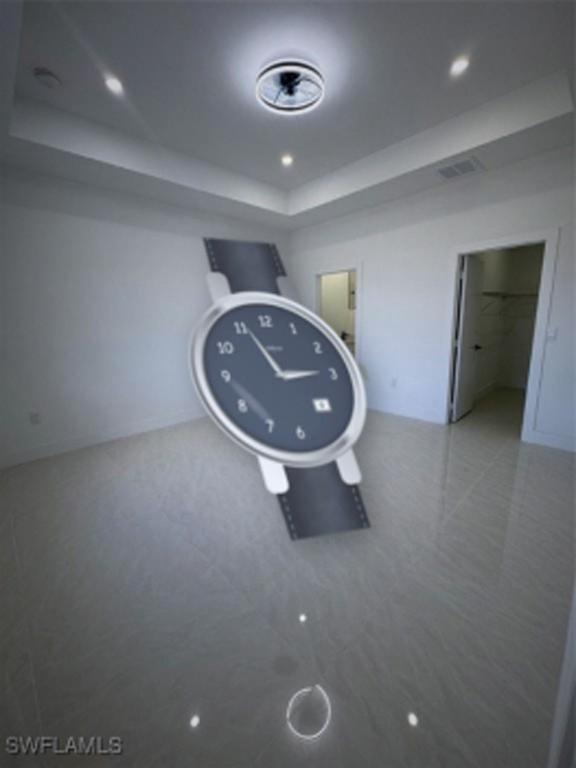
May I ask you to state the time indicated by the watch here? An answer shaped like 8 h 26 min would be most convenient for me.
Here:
2 h 56 min
